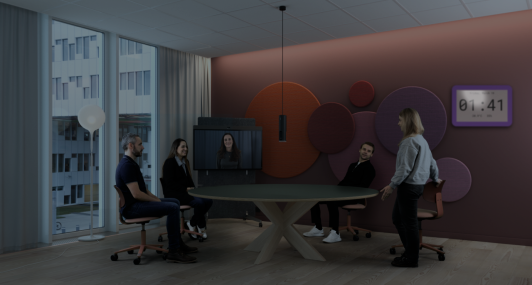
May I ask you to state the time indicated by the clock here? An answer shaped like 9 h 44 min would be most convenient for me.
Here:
1 h 41 min
